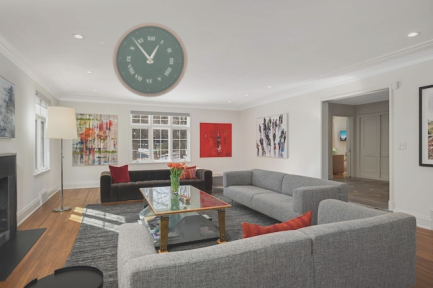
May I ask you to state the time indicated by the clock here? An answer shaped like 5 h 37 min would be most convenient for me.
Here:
12 h 53 min
